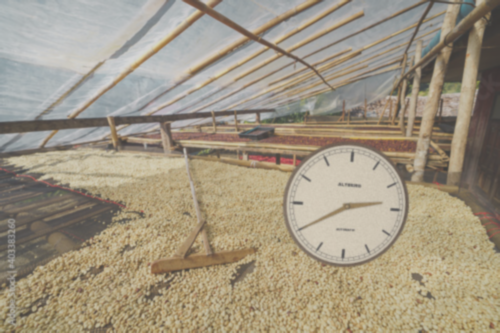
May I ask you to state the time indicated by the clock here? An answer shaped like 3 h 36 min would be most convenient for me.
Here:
2 h 40 min
